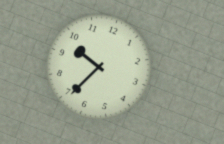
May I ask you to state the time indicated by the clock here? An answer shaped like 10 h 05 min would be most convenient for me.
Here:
9 h 34 min
